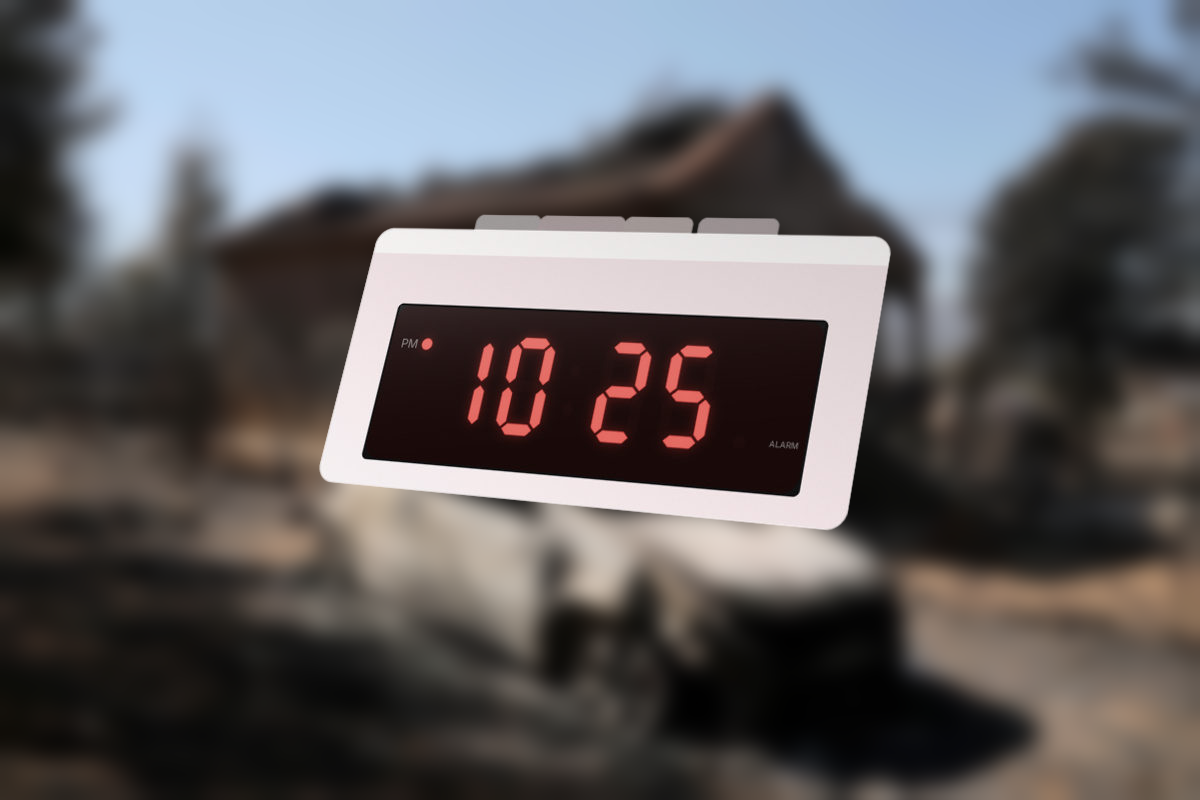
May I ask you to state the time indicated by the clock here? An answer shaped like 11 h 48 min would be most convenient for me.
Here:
10 h 25 min
